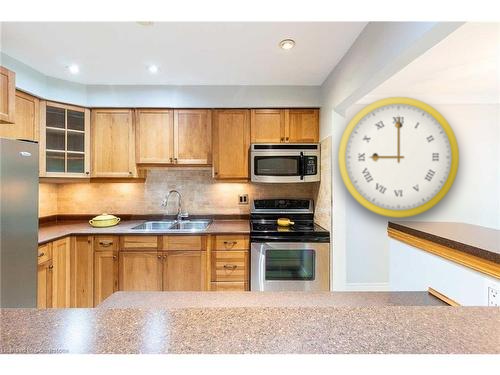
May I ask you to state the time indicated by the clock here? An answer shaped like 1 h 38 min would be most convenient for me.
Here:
9 h 00 min
